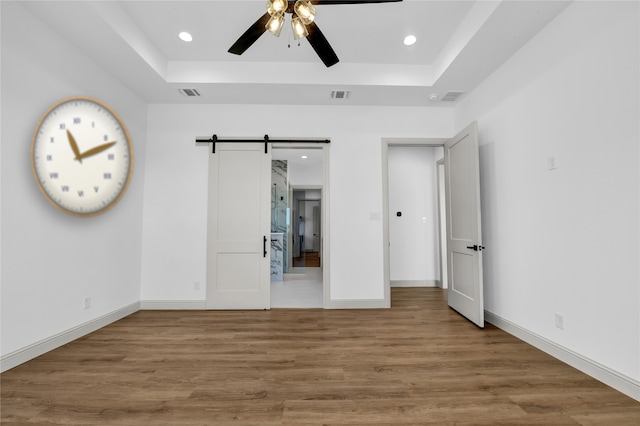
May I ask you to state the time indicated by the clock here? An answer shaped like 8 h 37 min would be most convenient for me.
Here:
11 h 12 min
